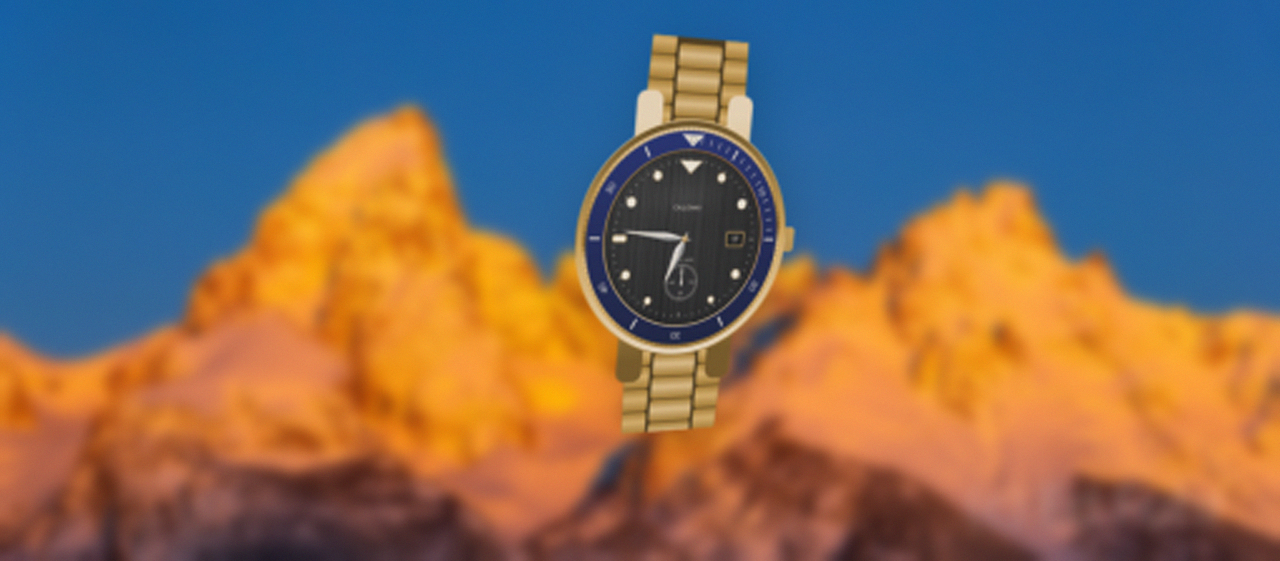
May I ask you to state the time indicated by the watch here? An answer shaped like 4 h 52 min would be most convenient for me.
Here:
6 h 46 min
